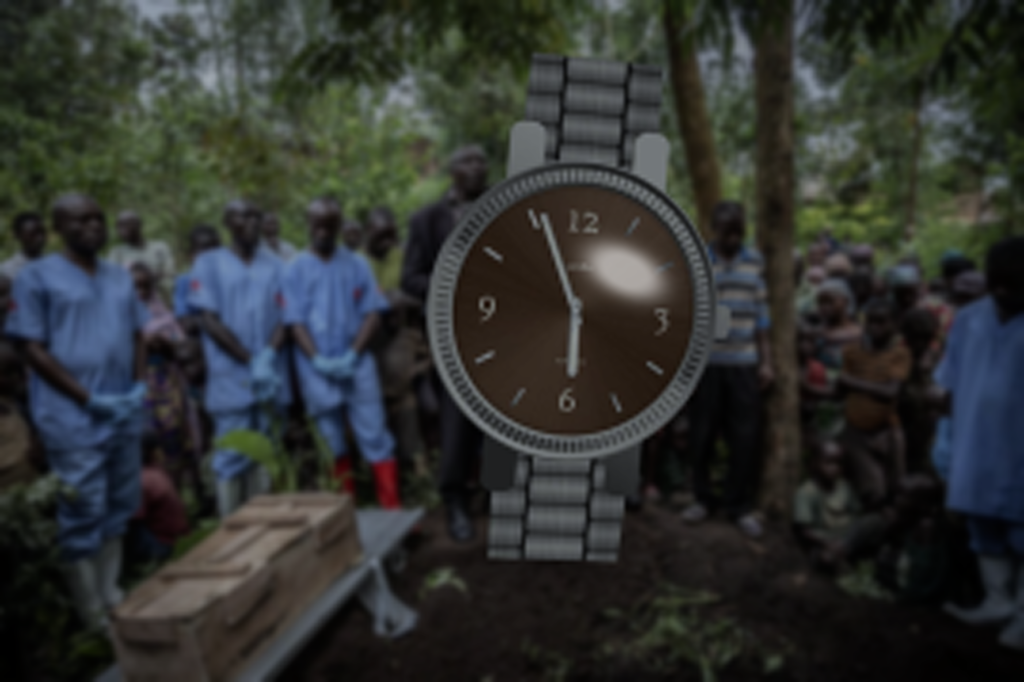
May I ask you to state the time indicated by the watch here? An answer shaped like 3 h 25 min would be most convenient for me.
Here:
5 h 56 min
